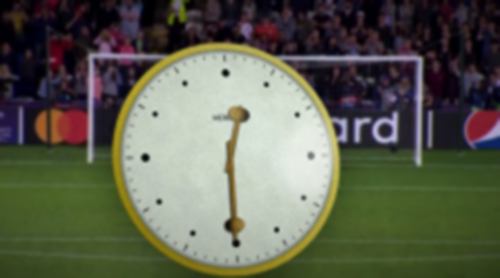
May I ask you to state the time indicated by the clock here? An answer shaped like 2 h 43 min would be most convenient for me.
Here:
12 h 30 min
